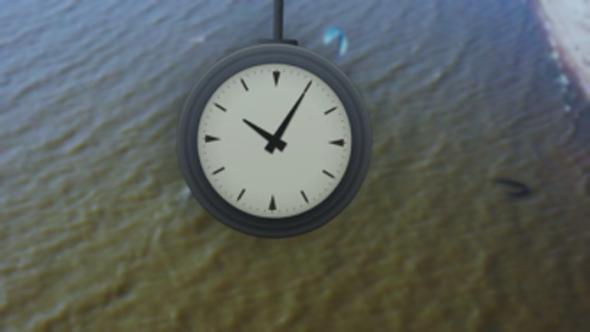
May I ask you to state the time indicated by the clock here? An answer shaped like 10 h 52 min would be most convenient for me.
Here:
10 h 05 min
